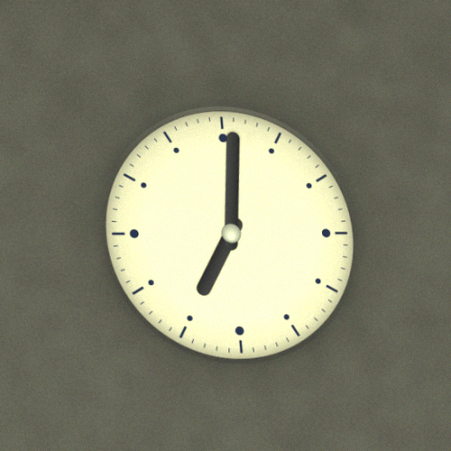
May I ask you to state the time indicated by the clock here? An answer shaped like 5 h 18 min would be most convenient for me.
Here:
7 h 01 min
